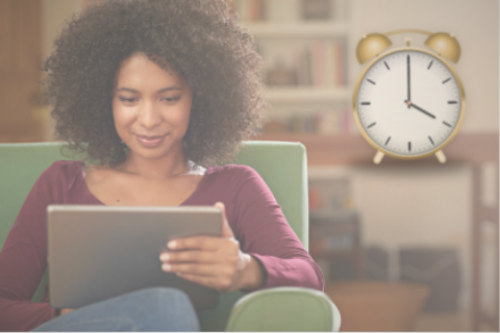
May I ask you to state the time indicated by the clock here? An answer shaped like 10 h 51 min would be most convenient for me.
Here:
4 h 00 min
